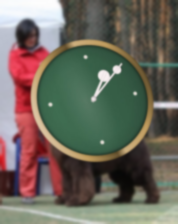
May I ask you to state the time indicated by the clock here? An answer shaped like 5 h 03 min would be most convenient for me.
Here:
1 h 08 min
